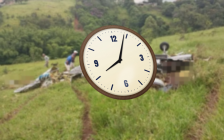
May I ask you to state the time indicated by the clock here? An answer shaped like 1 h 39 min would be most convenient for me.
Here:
8 h 04 min
